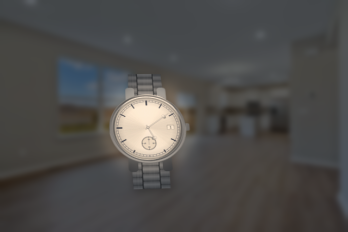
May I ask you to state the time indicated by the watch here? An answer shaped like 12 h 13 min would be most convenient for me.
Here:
5 h 09 min
